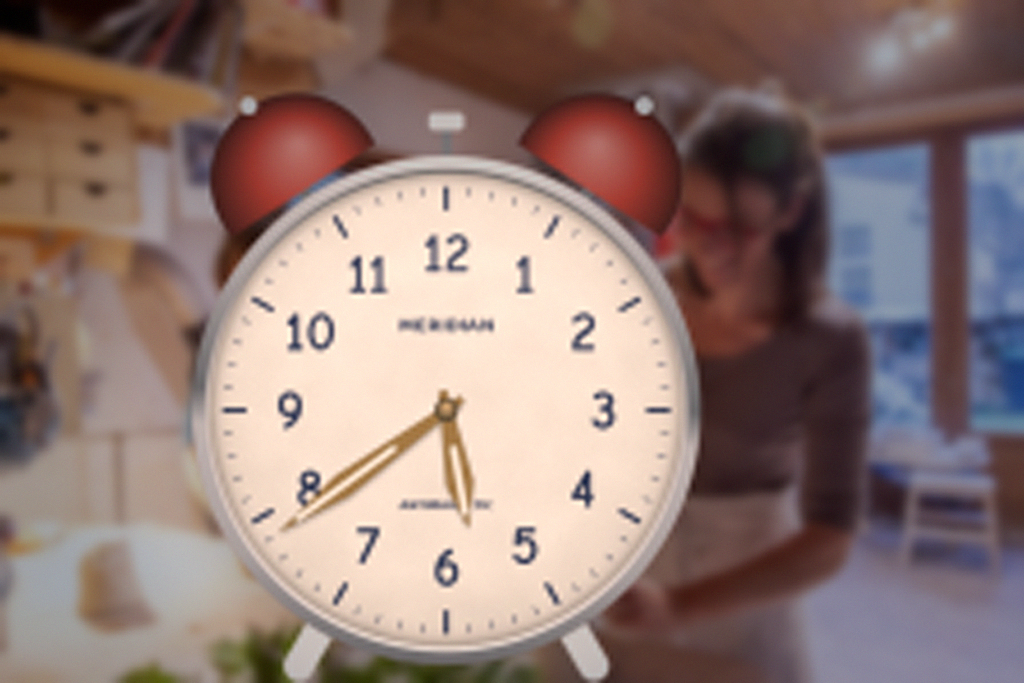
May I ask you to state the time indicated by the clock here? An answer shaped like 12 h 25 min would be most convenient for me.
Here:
5 h 39 min
